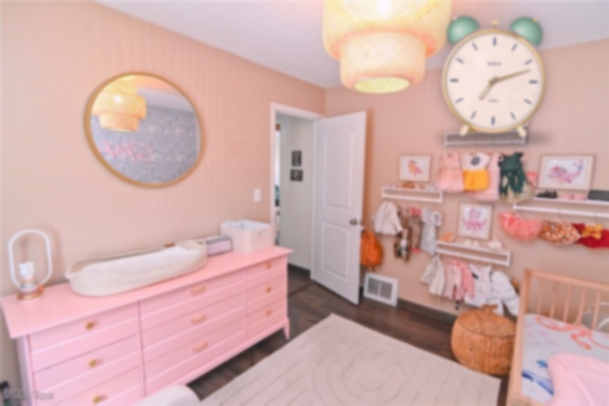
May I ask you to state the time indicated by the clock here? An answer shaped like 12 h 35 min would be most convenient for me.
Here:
7 h 12 min
